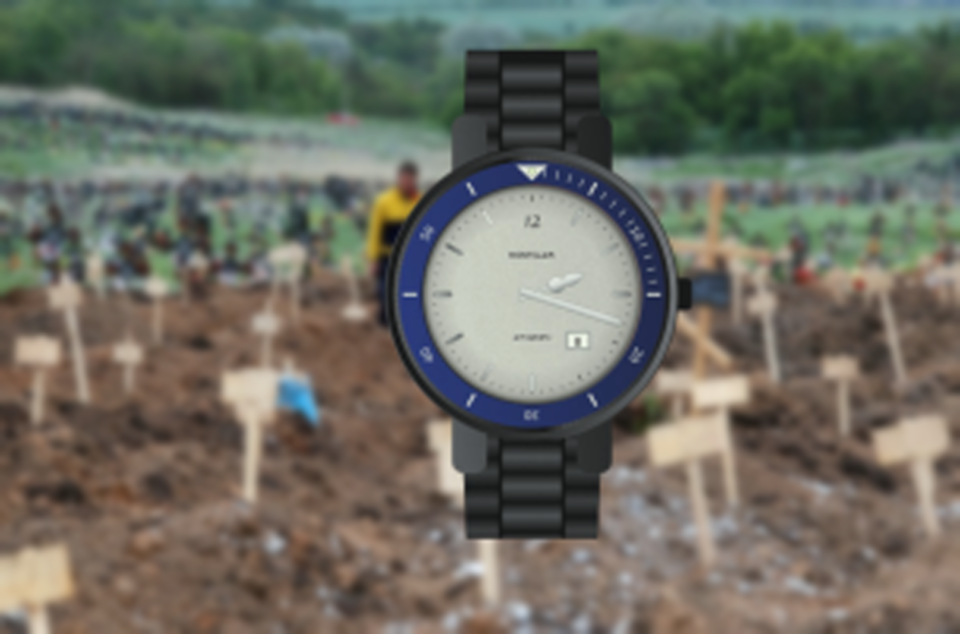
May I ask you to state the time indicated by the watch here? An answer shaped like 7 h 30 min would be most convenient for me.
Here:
2 h 18 min
